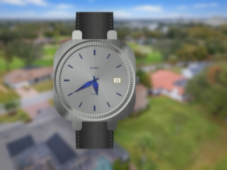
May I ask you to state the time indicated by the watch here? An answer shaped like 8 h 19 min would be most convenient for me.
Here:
5 h 40 min
